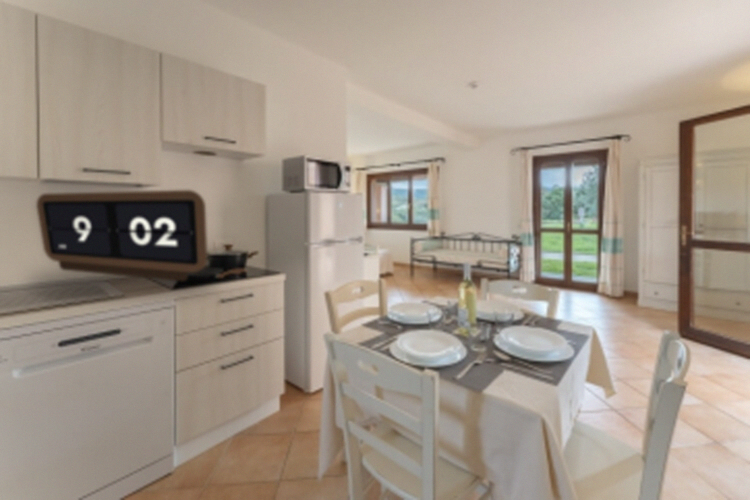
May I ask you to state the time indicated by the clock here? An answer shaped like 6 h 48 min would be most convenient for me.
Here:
9 h 02 min
